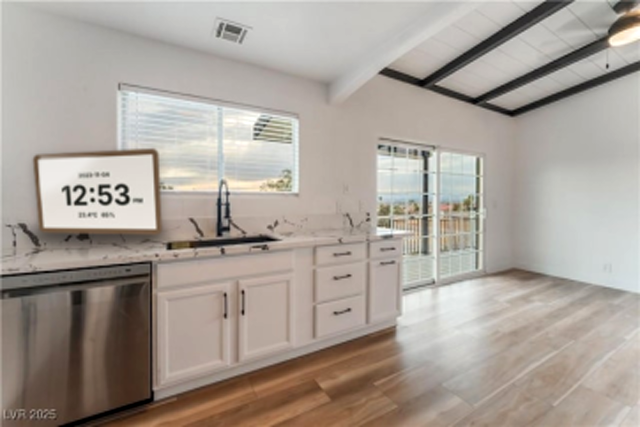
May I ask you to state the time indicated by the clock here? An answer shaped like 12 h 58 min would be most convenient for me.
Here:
12 h 53 min
